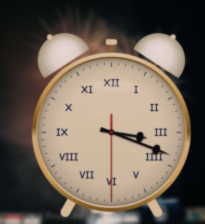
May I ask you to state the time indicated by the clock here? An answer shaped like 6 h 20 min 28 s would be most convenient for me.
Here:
3 h 18 min 30 s
